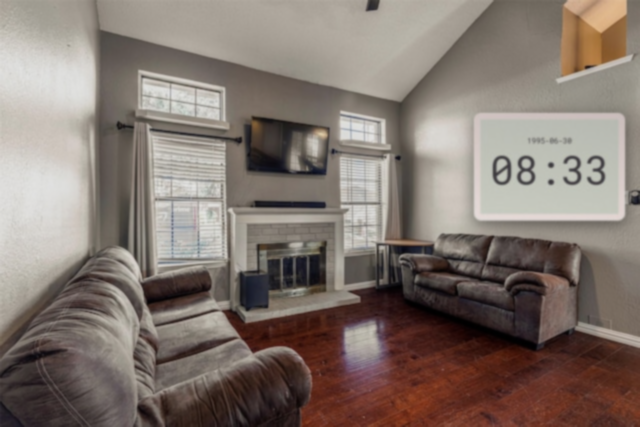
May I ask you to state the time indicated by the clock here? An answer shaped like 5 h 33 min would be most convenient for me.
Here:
8 h 33 min
